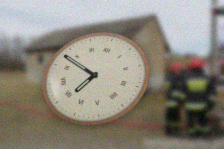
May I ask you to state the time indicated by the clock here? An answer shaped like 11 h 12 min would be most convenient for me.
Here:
6 h 48 min
